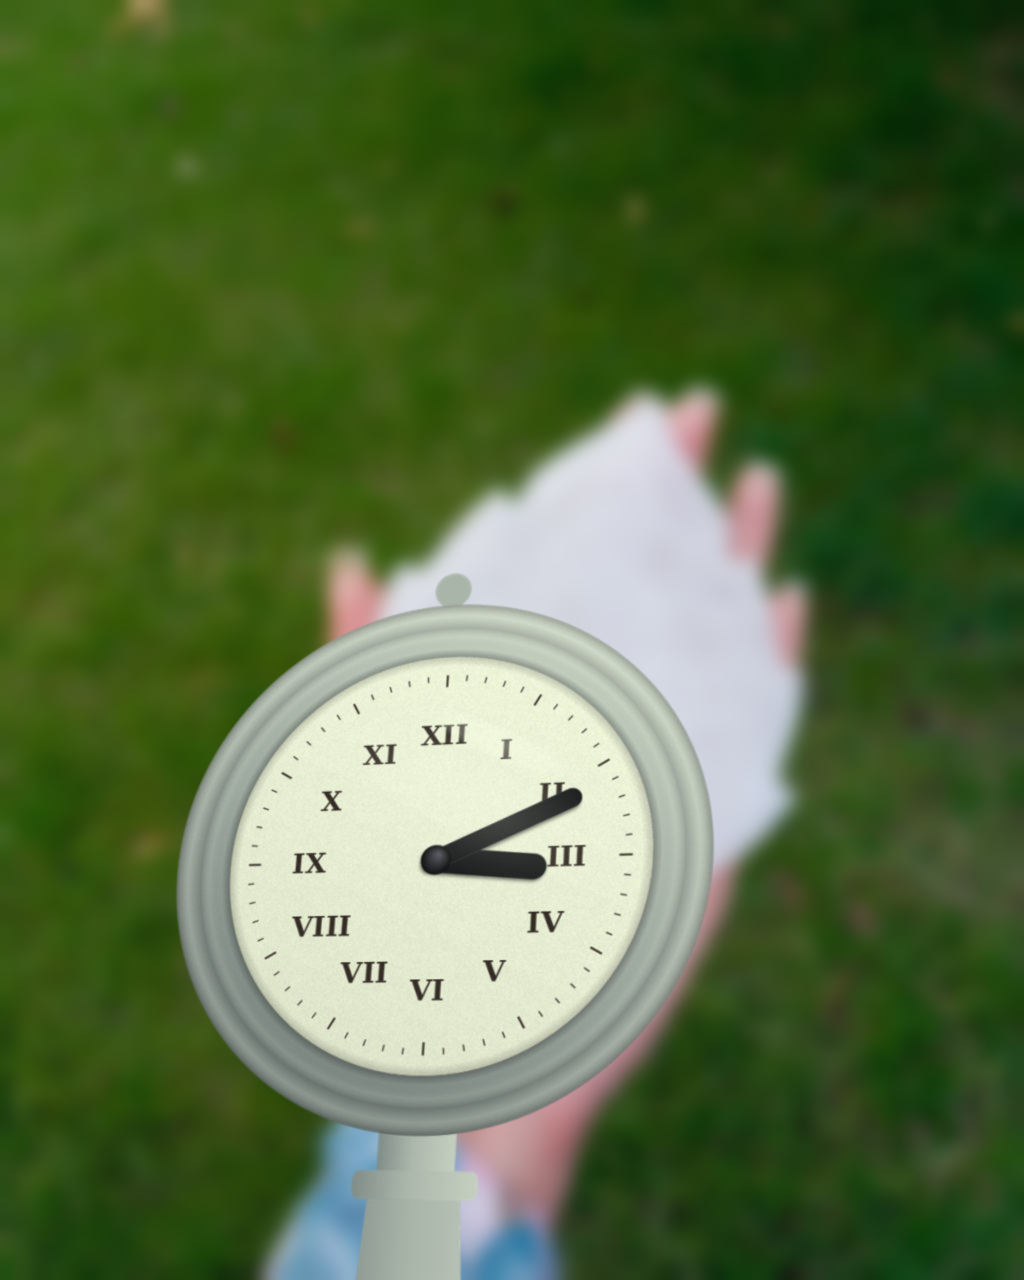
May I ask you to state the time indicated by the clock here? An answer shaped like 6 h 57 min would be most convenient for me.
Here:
3 h 11 min
